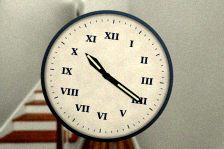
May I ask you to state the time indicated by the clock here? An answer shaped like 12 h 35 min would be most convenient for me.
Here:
10 h 20 min
